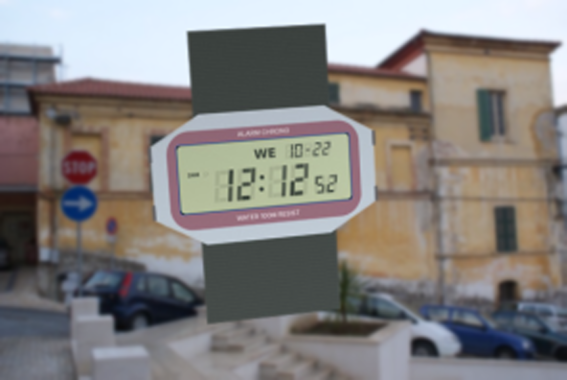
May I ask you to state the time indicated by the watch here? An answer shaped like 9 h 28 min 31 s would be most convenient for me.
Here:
12 h 12 min 52 s
